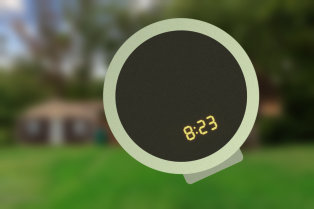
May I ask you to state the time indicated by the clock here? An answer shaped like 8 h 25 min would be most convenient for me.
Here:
8 h 23 min
